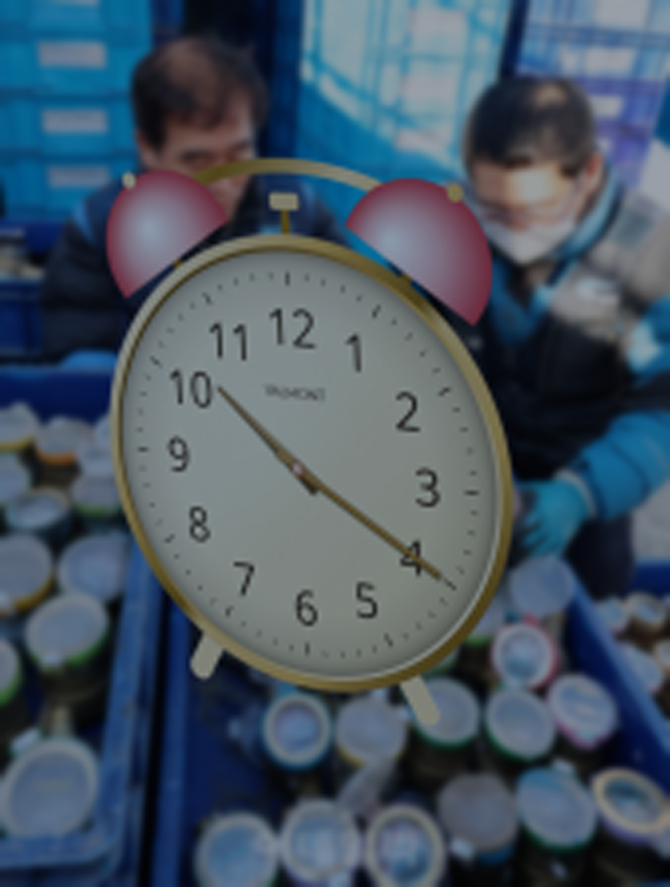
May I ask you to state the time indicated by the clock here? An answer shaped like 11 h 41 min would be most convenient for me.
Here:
10 h 20 min
